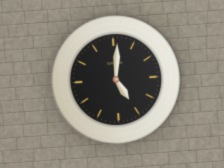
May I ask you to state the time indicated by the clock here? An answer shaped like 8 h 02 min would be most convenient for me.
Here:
5 h 01 min
